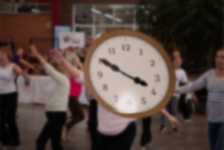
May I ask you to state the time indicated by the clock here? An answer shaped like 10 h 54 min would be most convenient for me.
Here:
3 h 50 min
